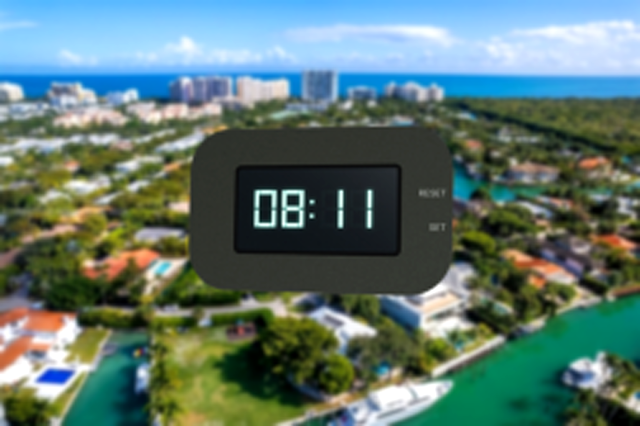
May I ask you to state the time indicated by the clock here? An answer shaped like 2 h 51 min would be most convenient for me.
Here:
8 h 11 min
